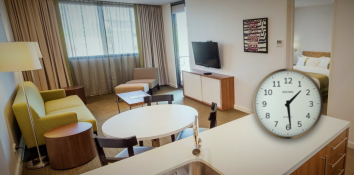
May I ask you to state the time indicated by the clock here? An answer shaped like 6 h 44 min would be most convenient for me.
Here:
1 h 29 min
